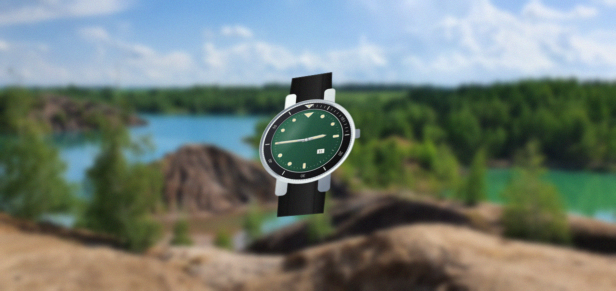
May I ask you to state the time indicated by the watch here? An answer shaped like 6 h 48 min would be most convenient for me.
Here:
2 h 45 min
